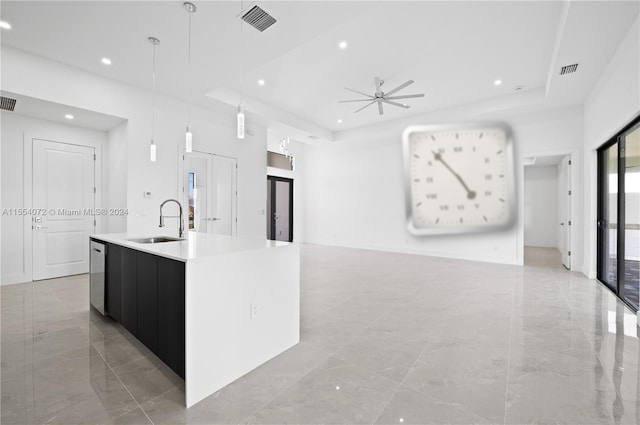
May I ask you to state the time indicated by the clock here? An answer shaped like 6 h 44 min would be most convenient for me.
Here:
4 h 53 min
